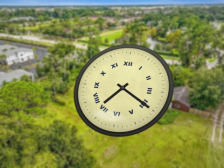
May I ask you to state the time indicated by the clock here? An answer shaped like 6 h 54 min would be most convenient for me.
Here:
7 h 20 min
